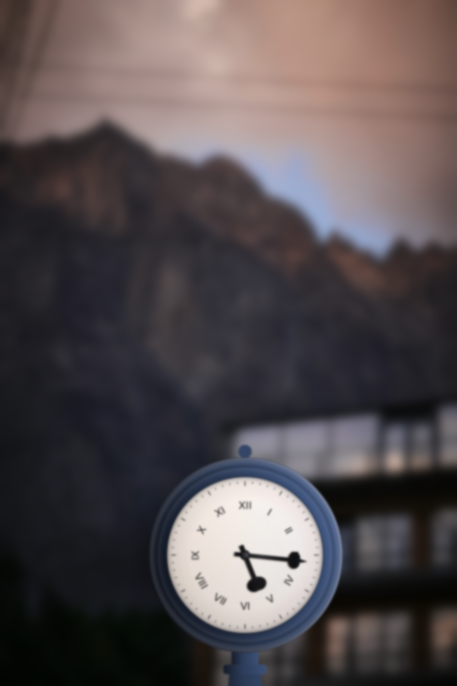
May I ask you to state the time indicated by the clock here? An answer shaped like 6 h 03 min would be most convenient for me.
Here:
5 h 16 min
